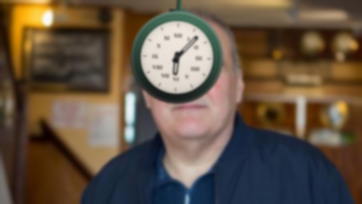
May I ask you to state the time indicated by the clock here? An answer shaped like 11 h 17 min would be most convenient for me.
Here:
6 h 07 min
